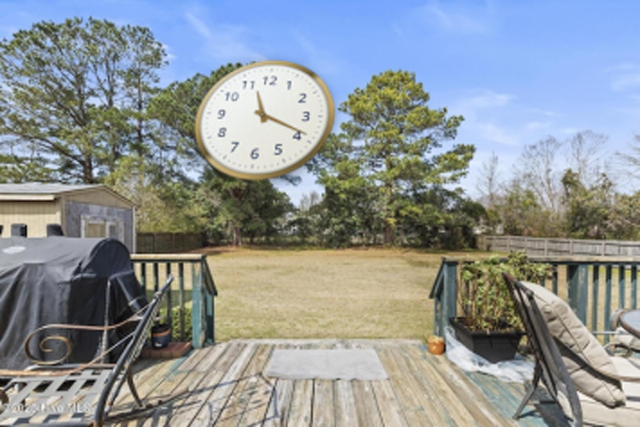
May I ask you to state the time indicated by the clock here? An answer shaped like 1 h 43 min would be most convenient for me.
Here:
11 h 19 min
